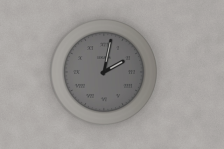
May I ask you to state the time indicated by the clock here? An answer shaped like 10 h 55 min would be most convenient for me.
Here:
2 h 02 min
